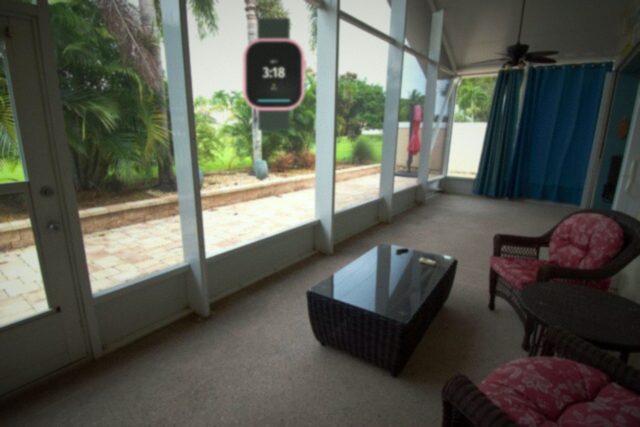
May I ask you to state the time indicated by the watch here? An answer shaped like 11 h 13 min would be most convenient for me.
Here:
3 h 18 min
